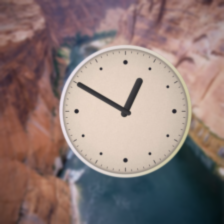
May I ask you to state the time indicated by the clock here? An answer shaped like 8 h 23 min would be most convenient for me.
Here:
12 h 50 min
